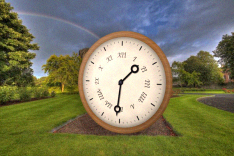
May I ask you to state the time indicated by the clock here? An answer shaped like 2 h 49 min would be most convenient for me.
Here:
1 h 31 min
